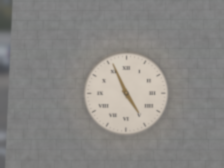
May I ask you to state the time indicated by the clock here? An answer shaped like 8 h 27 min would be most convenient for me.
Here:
4 h 56 min
